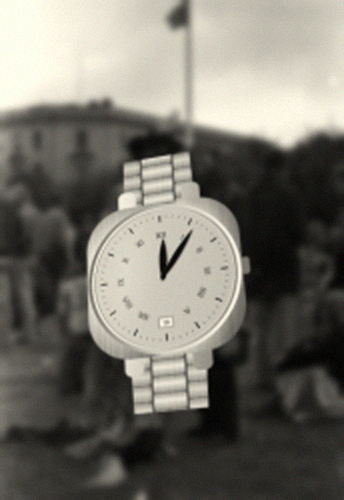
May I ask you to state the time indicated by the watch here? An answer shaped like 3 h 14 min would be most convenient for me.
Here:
12 h 06 min
